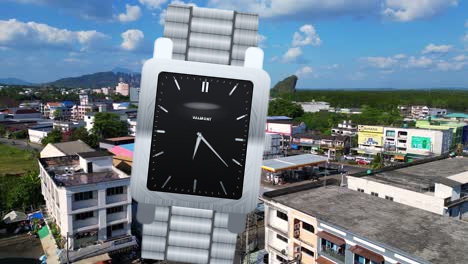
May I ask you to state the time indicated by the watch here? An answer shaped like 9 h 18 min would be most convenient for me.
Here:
6 h 22 min
